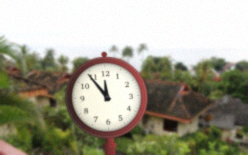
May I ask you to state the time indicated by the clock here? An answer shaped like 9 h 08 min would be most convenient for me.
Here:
11 h 54 min
